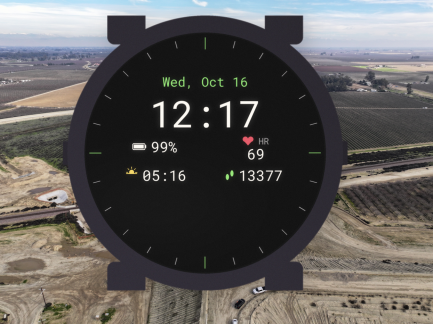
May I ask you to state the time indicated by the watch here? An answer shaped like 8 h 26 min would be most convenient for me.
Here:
12 h 17 min
